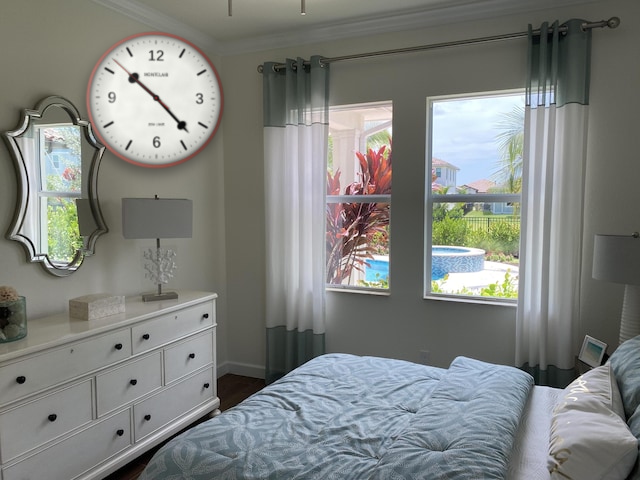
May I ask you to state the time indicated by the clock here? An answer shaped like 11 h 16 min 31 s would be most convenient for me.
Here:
10 h 22 min 52 s
